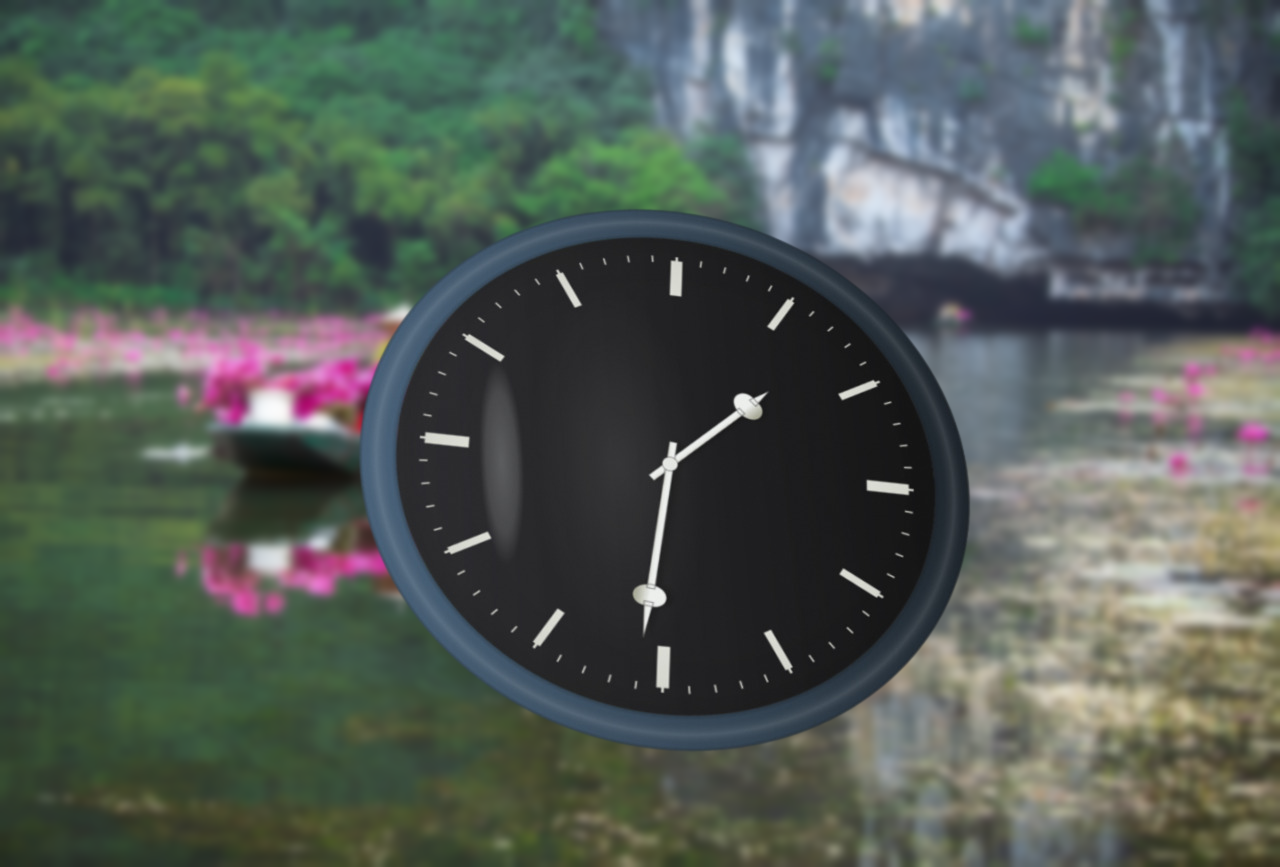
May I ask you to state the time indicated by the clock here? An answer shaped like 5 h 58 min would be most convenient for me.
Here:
1 h 31 min
